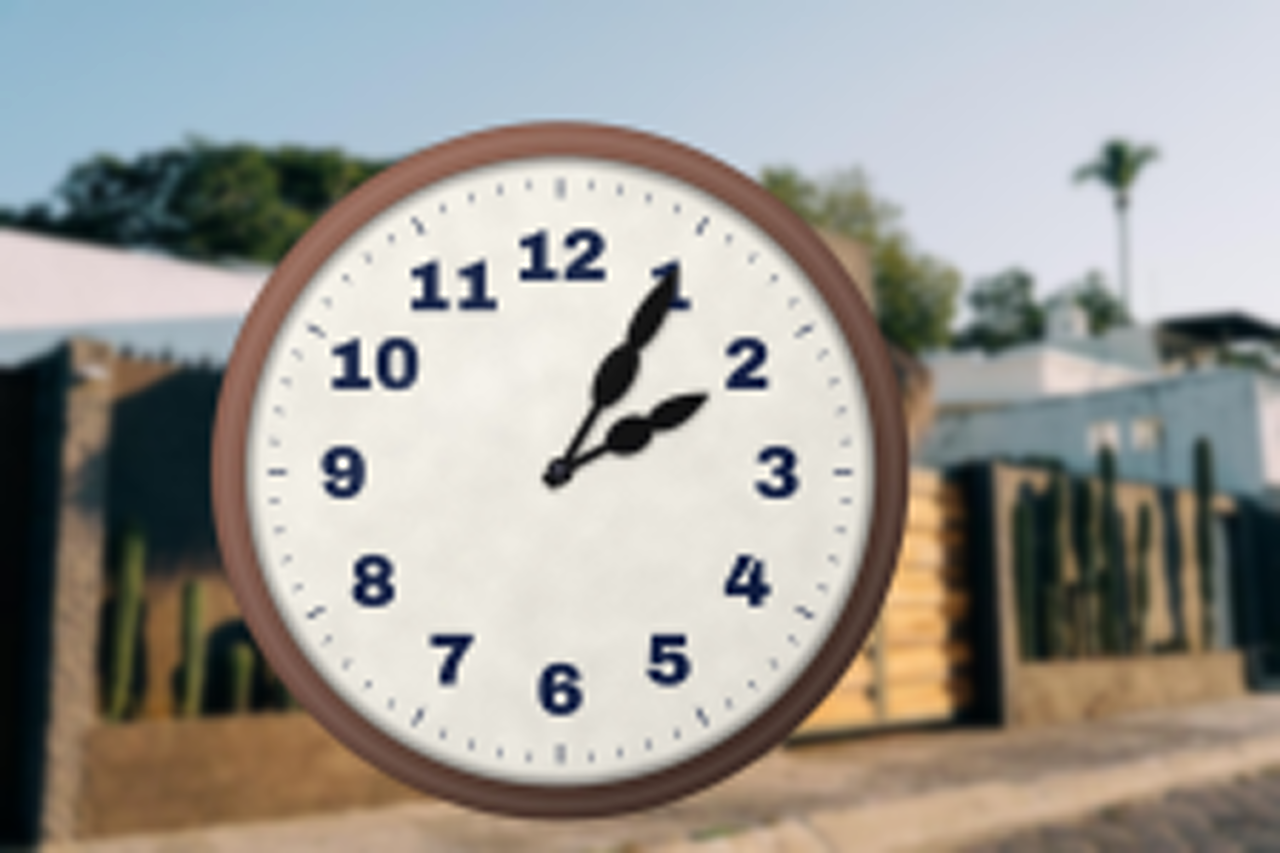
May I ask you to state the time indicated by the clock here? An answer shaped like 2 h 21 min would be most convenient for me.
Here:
2 h 05 min
